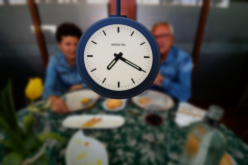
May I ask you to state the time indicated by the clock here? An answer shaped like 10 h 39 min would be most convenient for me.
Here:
7 h 20 min
